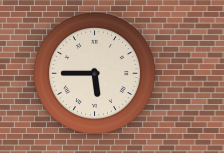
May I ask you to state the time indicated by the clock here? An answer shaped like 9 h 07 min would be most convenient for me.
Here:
5 h 45 min
